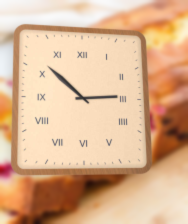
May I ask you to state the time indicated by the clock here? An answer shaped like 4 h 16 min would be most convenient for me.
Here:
2 h 52 min
